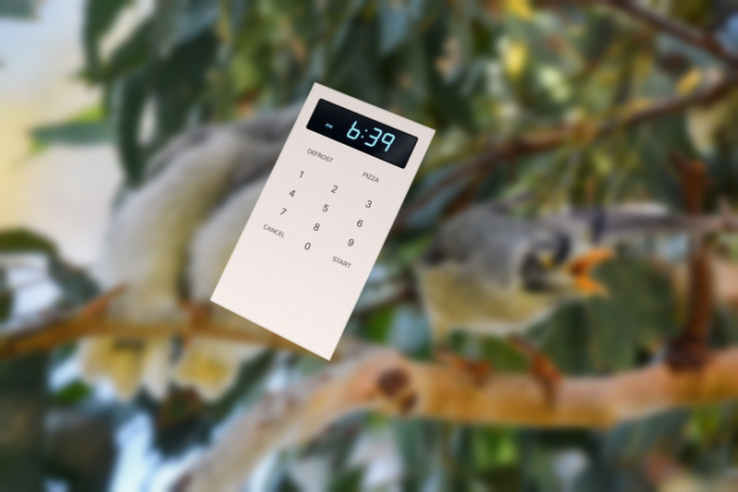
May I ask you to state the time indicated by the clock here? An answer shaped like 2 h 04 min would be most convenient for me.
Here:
6 h 39 min
